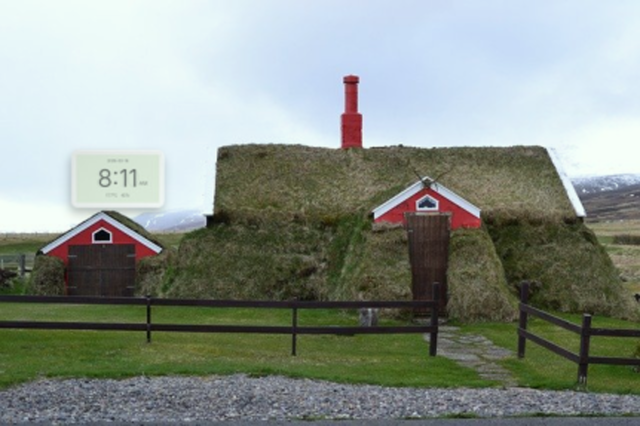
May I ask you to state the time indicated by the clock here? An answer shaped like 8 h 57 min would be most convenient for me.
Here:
8 h 11 min
